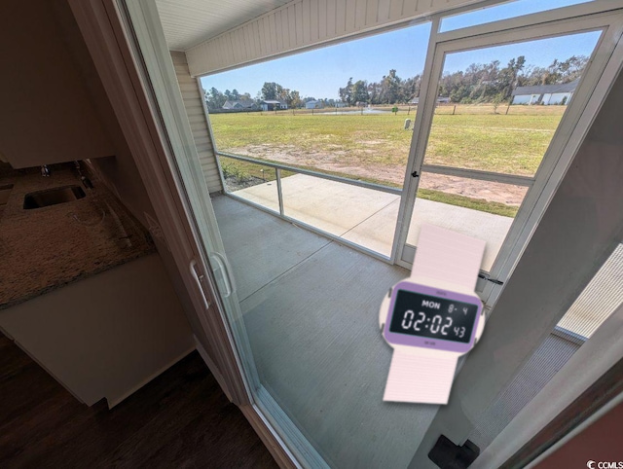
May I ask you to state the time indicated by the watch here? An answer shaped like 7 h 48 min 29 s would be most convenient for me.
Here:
2 h 02 min 43 s
